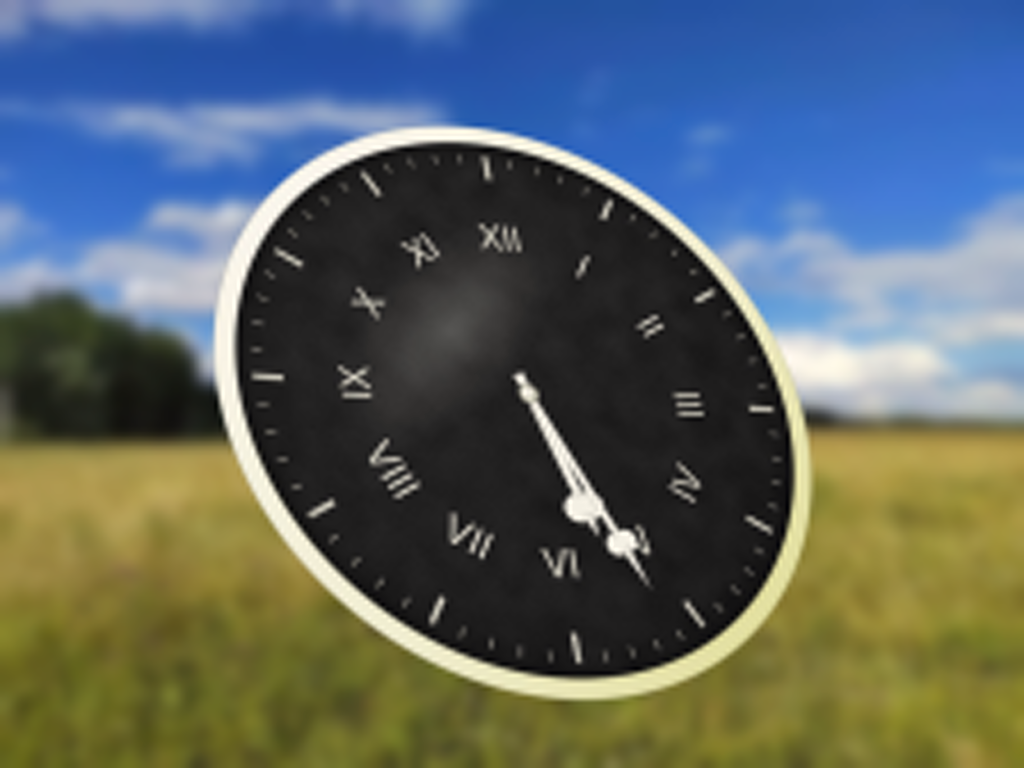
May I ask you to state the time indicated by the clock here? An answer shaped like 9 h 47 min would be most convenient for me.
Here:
5 h 26 min
